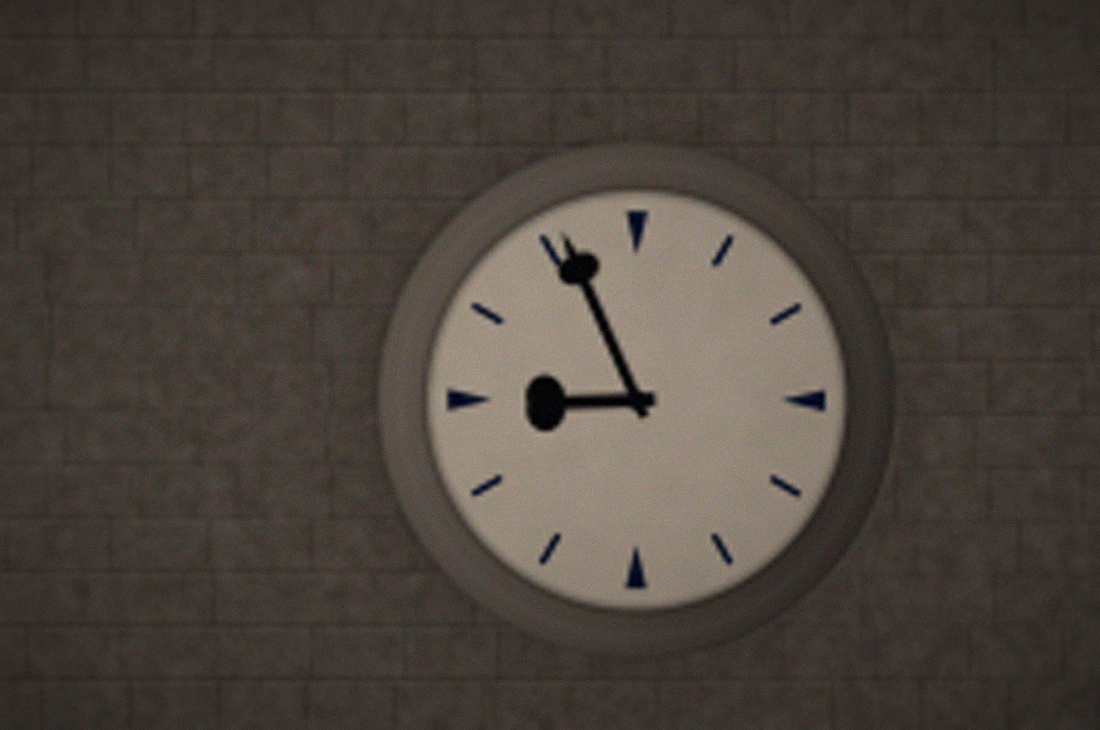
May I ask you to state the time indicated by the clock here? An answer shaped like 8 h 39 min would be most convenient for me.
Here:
8 h 56 min
